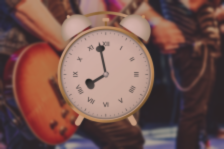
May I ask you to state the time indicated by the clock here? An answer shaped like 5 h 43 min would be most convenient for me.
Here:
7 h 58 min
